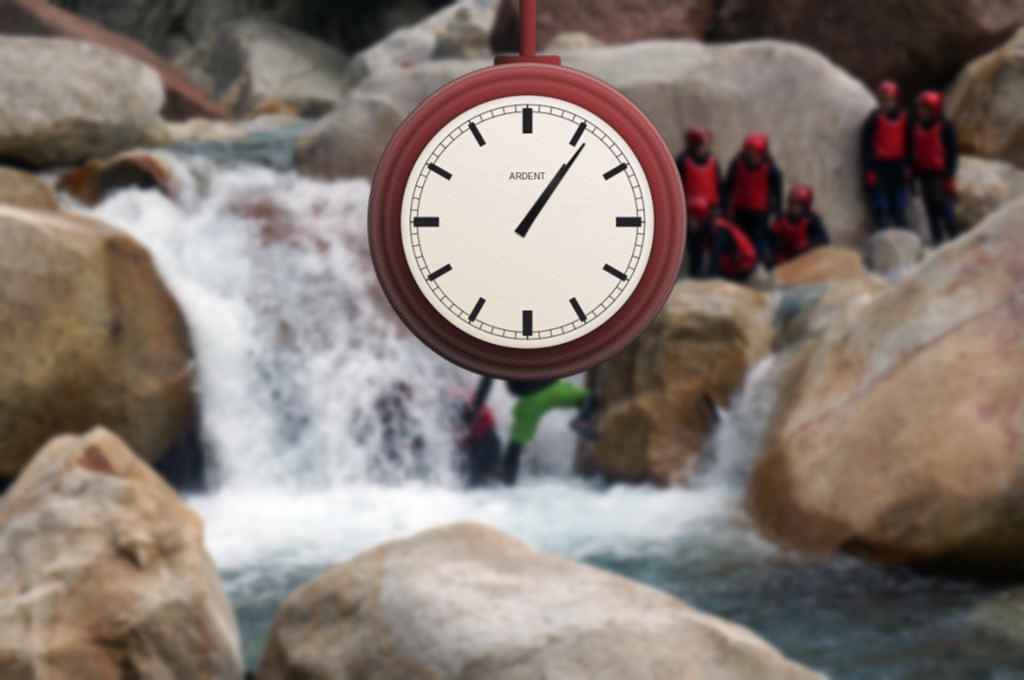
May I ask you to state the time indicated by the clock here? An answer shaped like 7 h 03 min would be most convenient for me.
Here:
1 h 06 min
